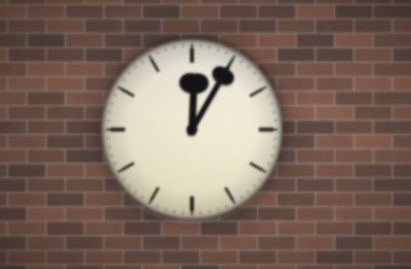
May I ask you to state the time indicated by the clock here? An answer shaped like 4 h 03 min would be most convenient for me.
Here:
12 h 05 min
